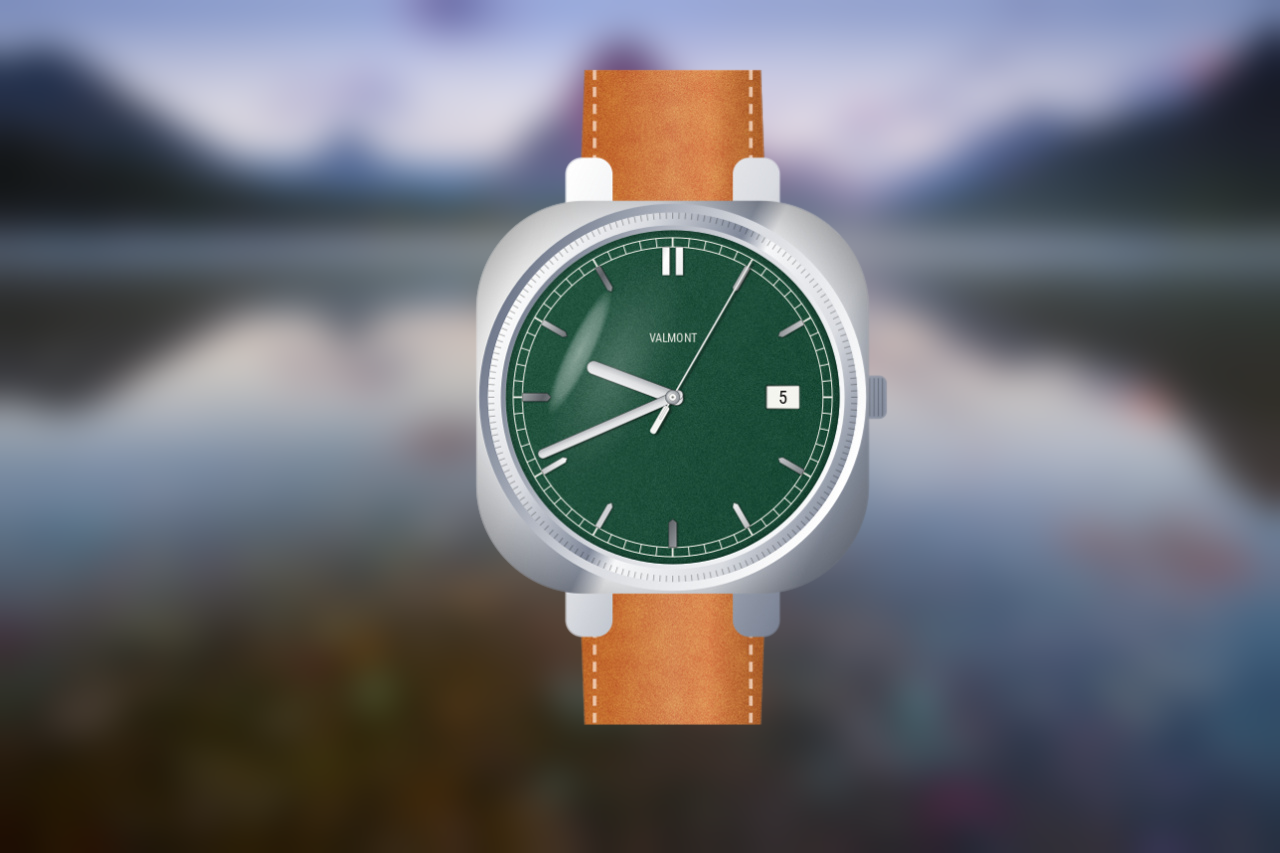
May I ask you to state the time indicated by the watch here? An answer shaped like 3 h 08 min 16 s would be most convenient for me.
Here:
9 h 41 min 05 s
